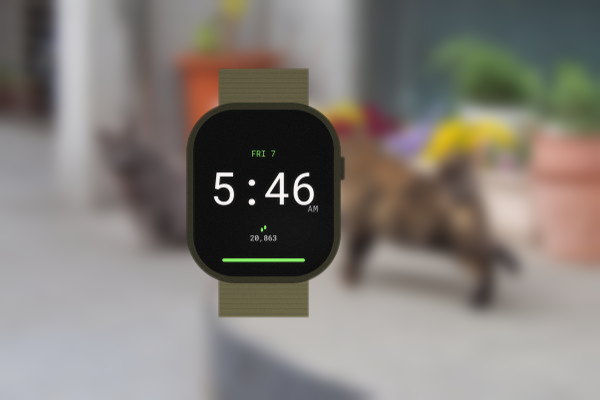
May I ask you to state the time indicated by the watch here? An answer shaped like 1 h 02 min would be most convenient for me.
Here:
5 h 46 min
